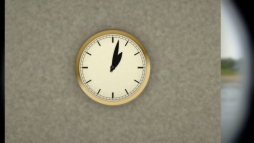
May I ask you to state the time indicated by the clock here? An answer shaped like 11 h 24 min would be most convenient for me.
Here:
1 h 02 min
